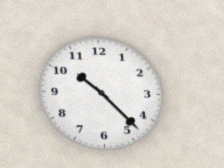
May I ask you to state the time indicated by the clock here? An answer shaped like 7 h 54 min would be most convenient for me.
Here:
10 h 23 min
